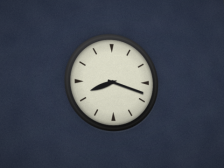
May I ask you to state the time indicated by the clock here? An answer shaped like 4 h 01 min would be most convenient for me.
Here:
8 h 18 min
